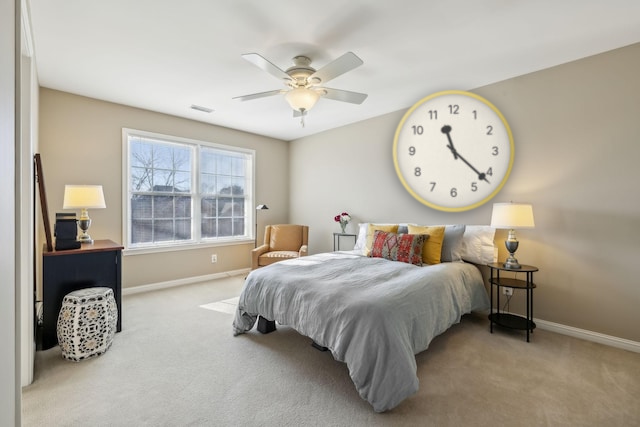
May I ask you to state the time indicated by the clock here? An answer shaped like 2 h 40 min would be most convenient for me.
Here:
11 h 22 min
